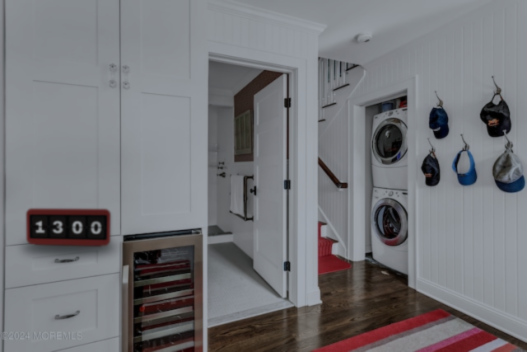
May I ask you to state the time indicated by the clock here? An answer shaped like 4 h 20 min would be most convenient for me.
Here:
13 h 00 min
